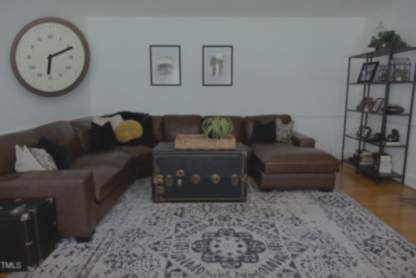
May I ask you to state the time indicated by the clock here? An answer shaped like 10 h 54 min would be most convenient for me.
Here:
6 h 11 min
